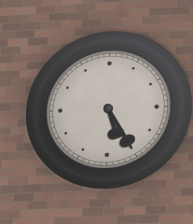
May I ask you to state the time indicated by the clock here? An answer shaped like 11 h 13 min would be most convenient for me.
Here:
5 h 25 min
